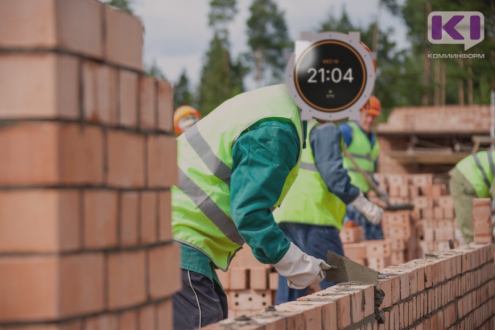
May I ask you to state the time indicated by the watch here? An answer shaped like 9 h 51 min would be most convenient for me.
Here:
21 h 04 min
